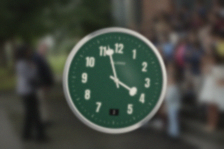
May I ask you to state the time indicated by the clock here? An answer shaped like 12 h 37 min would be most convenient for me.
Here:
3 h 57 min
